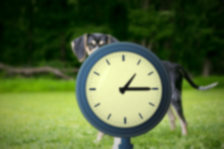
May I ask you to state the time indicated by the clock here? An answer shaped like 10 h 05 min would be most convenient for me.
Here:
1 h 15 min
